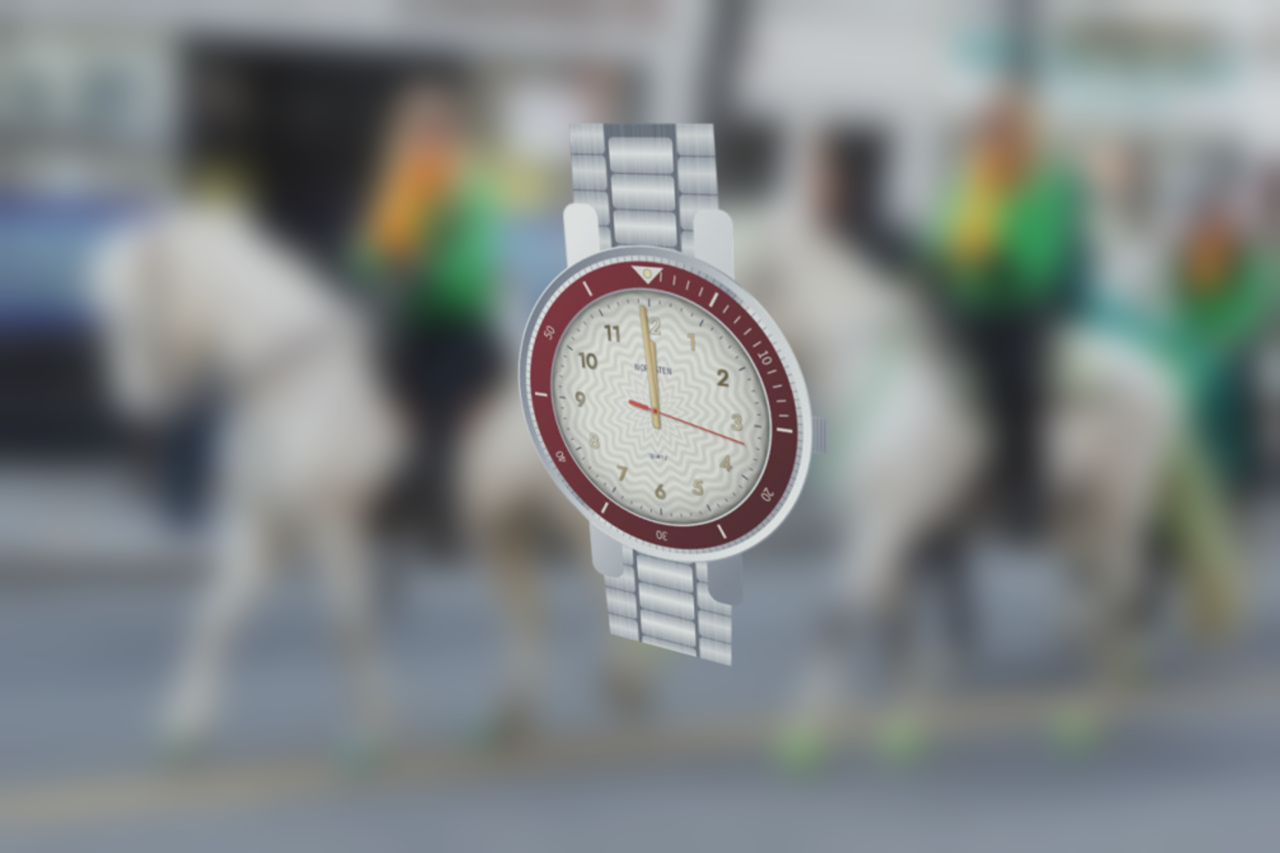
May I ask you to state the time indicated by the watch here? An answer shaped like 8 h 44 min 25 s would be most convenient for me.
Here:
11 h 59 min 17 s
